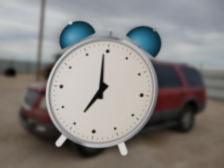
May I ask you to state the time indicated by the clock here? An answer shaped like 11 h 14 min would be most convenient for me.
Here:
6 h 59 min
